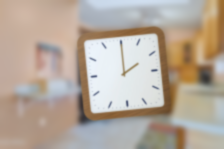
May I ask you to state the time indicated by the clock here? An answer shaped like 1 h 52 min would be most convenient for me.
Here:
2 h 00 min
